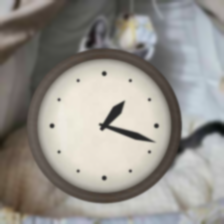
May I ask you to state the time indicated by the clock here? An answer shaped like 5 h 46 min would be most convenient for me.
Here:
1 h 18 min
